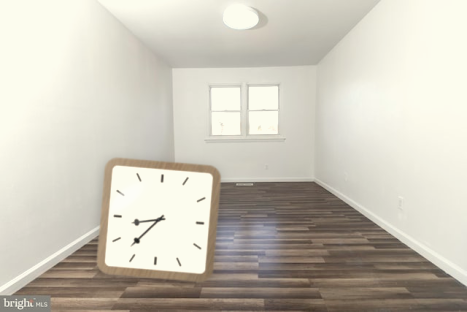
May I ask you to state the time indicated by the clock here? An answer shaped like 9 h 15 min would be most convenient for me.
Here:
8 h 37 min
